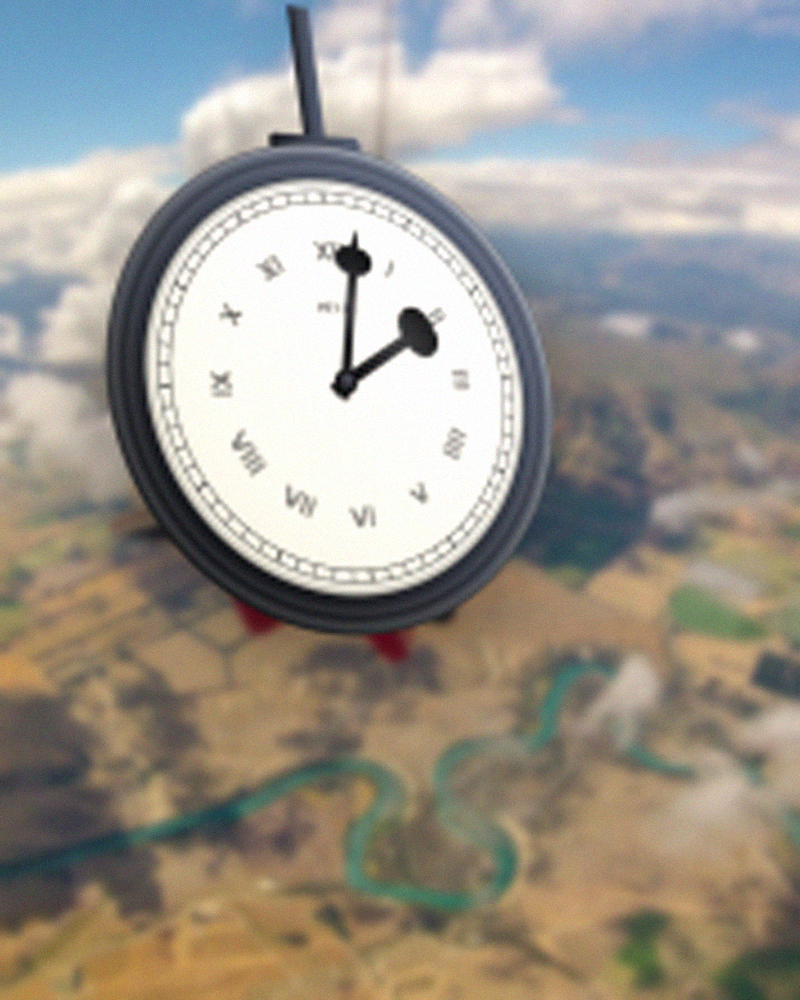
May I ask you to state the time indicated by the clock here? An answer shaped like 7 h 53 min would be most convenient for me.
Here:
2 h 02 min
